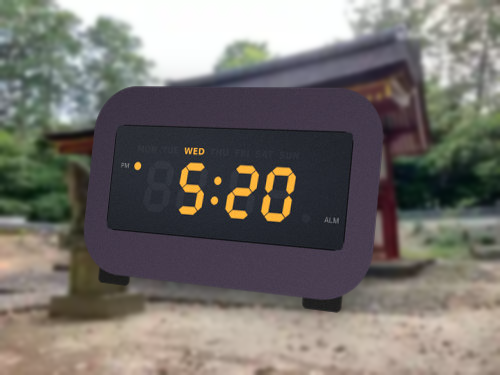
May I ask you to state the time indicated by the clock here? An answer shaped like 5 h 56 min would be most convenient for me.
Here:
5 h 20 min
